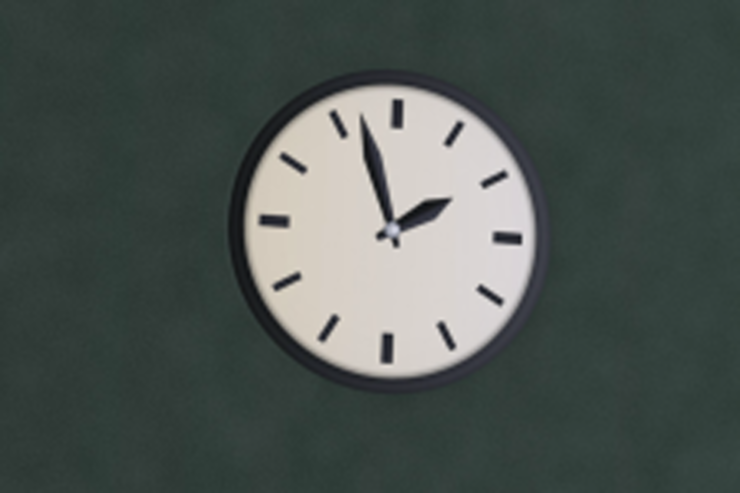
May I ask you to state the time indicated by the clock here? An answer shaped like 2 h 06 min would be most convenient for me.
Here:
1 h 57 min
